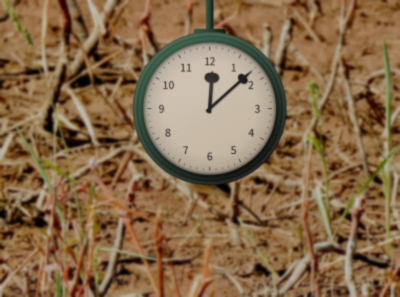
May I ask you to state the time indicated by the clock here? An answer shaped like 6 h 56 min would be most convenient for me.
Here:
12 h 08 min
